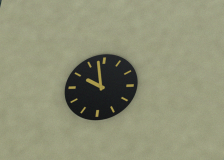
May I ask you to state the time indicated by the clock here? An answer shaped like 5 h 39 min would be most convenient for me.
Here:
9 h 58 min
